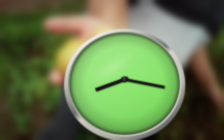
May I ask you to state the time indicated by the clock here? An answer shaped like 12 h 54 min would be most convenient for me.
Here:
8 h 17 min
